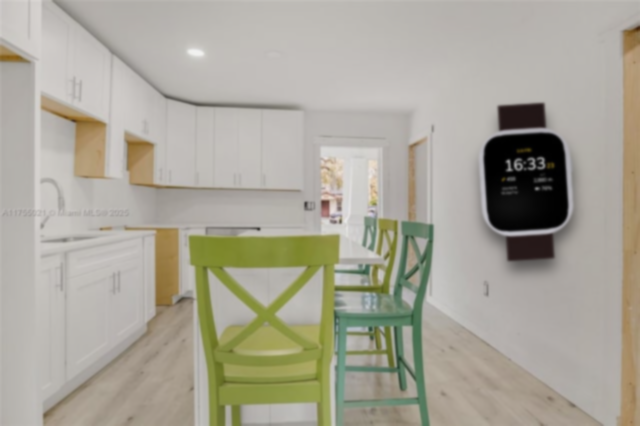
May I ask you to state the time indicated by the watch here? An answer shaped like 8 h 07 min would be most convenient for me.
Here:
16 h 33 min
